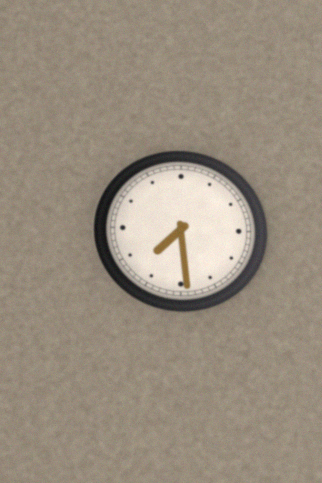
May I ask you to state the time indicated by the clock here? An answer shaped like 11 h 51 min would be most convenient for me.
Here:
7 h 29 min
